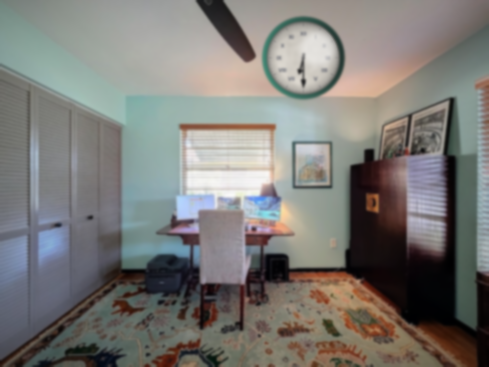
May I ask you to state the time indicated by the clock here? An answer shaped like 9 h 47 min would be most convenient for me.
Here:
6 h 30 min
